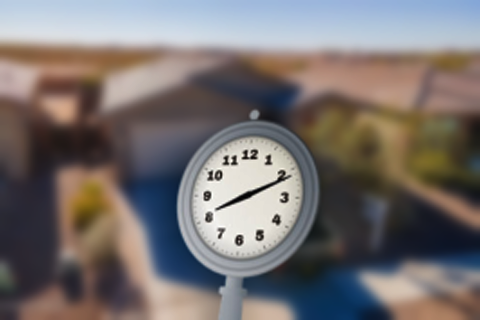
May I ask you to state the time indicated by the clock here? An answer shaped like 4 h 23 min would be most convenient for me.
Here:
8 h 11 min
